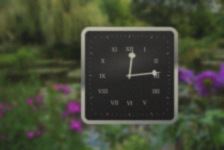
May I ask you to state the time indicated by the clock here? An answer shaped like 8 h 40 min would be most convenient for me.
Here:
12 h 14 min
